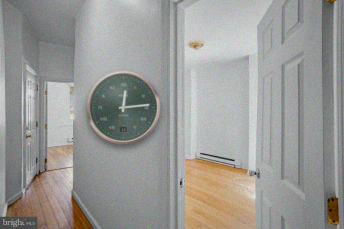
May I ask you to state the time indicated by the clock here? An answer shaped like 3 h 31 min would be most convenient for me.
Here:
12 h 14 min
